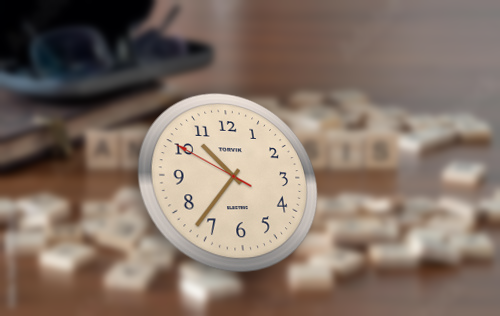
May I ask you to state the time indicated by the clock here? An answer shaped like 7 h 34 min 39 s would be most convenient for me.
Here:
10 h 36 min 50 s
